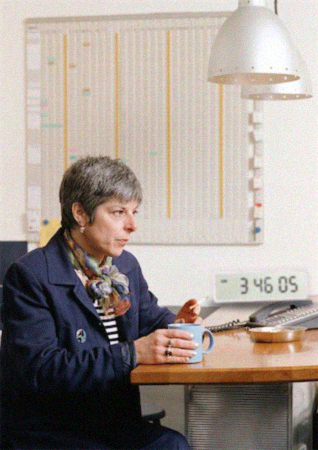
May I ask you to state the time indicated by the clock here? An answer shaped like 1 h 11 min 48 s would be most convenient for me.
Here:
3 h 46 min 05 s
